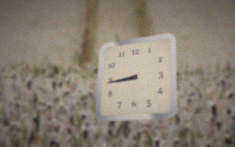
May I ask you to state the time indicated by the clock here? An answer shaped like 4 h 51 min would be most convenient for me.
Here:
8 h 44 min
